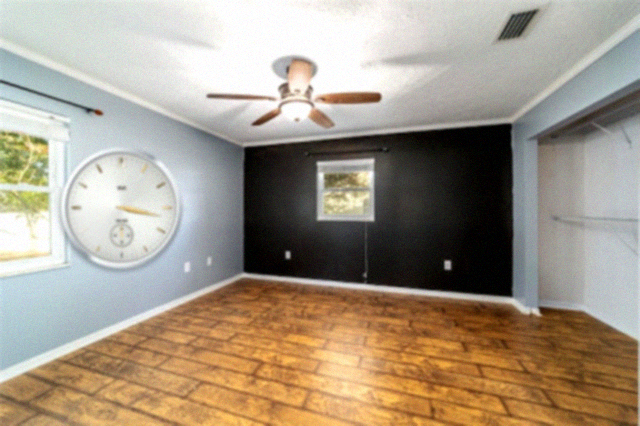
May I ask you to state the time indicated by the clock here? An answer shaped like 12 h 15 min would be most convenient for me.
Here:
3 h 17 min
